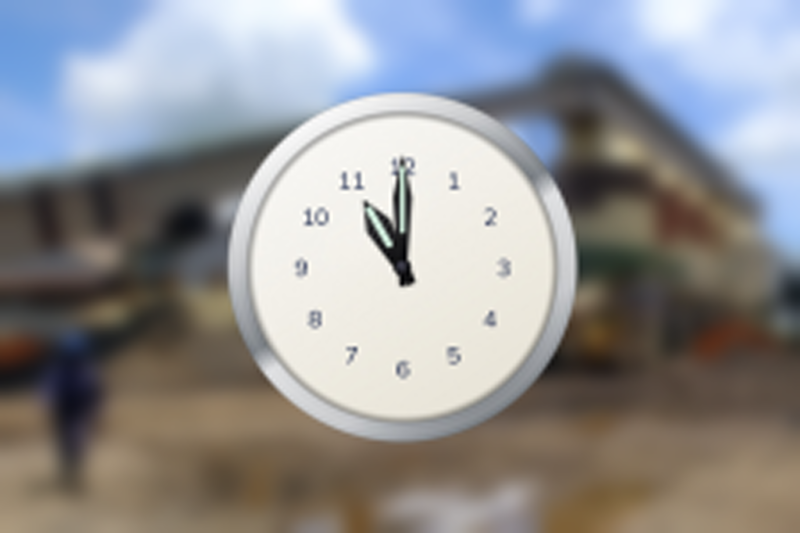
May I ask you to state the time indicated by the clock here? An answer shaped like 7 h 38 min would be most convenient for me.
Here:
11 h 00 min
